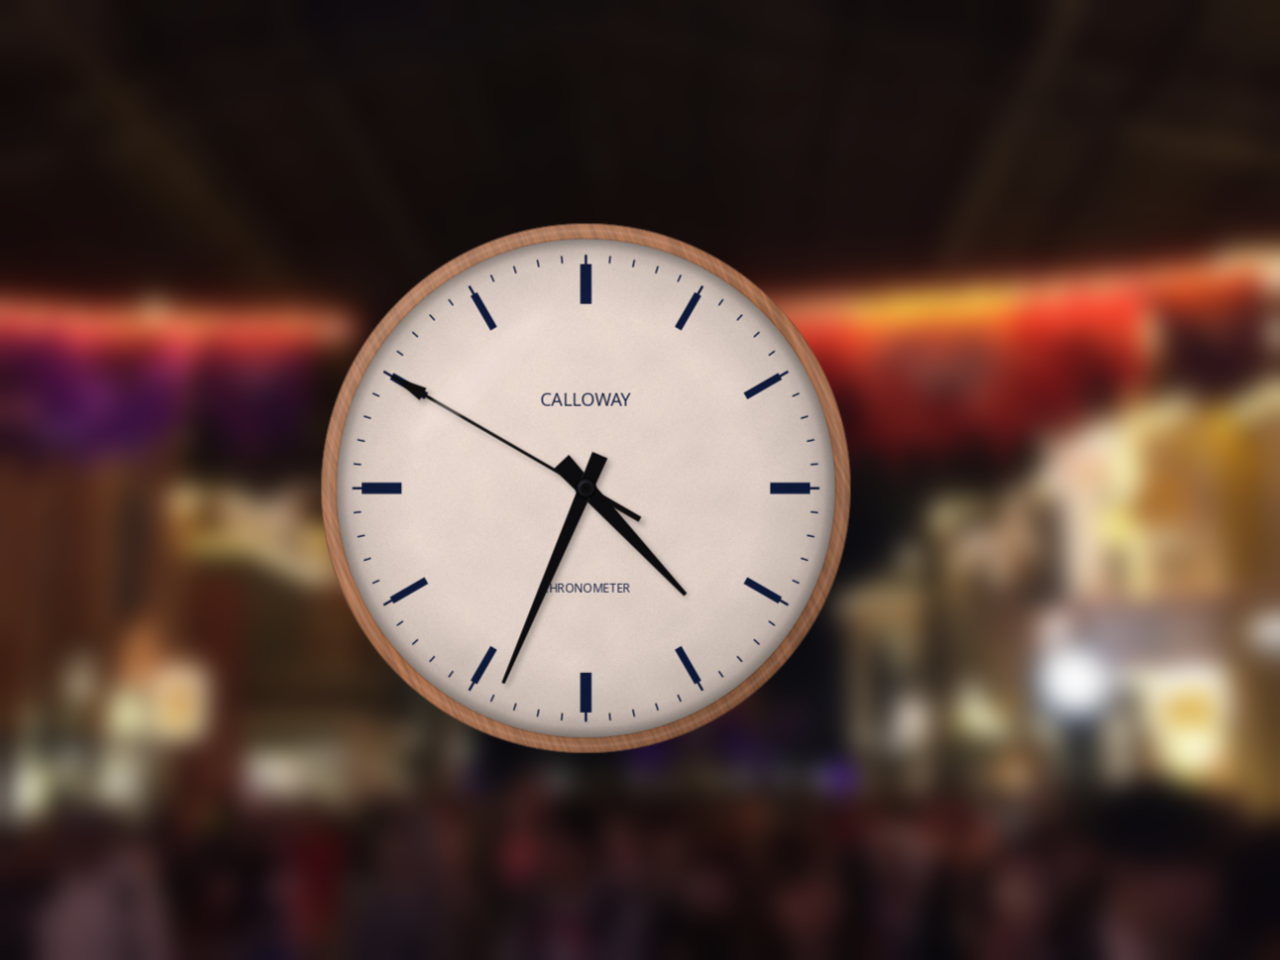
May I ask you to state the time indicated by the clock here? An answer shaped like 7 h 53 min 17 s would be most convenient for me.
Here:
4 h 33 min 50 s
